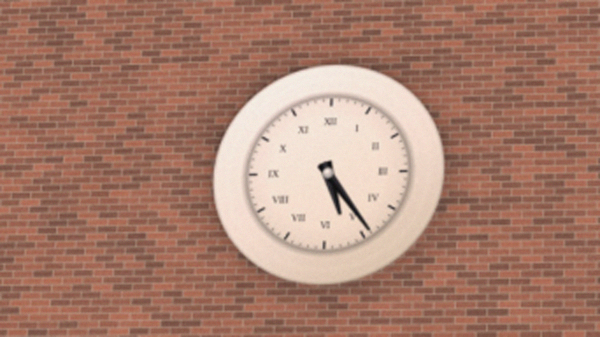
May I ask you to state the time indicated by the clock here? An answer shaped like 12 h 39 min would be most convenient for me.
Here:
5 h 24 min
